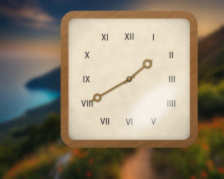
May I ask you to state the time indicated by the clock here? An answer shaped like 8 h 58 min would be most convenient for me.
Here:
1 h 40 min
